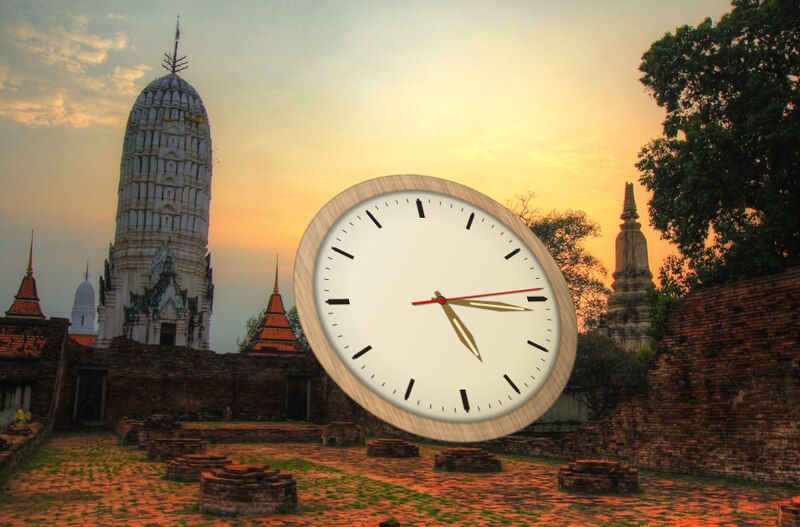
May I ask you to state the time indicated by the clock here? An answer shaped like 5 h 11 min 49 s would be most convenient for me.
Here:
5 h 16 min 14 s
